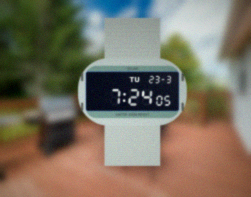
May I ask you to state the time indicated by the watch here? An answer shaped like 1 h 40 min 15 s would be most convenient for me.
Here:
7 h 24 min 05 s
